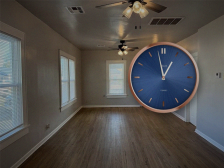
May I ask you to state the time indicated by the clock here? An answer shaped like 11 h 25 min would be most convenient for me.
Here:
12 h 58 min
